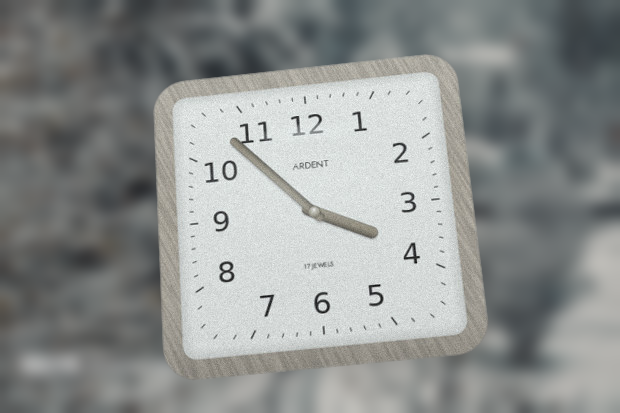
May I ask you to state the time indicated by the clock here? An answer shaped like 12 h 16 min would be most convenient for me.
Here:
3 h 53 min
